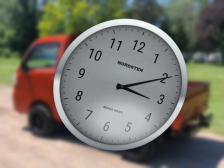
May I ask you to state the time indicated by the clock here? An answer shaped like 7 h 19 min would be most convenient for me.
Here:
3 h 10 min
